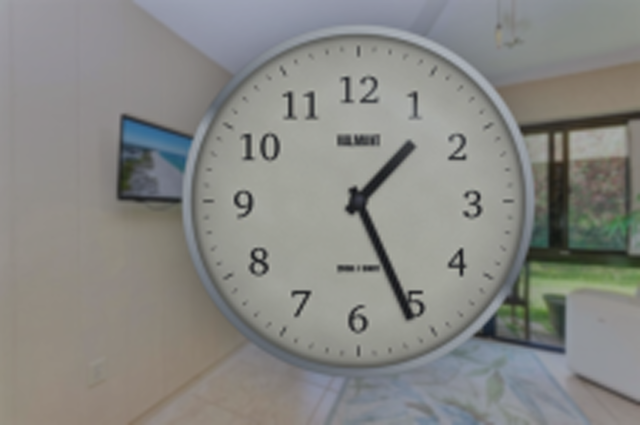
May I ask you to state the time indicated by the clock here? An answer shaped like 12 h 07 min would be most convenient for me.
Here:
1 h 26 min
